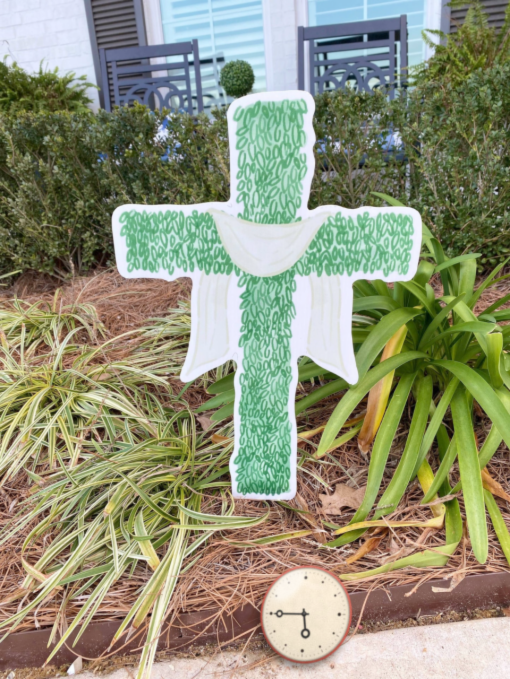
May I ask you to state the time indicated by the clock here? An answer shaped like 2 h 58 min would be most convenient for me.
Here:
5 h 45 min
